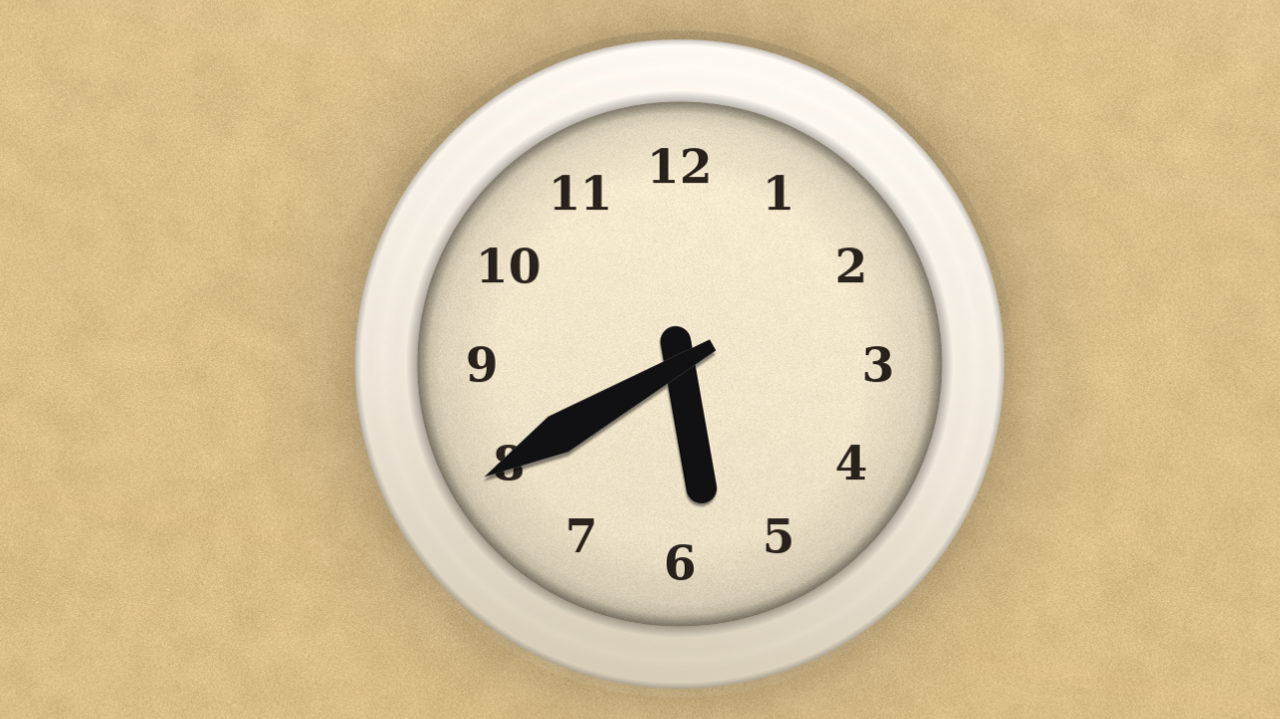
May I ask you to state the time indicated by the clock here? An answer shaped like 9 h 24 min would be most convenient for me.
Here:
5 h 40 min
